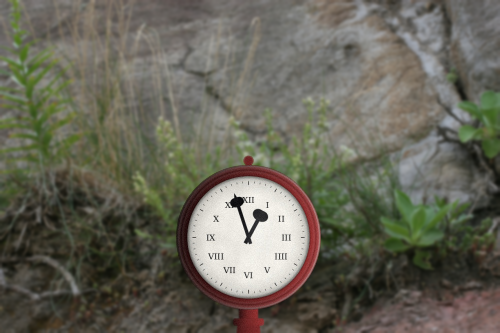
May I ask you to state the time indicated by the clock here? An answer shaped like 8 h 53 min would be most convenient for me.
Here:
12 h 57 min
